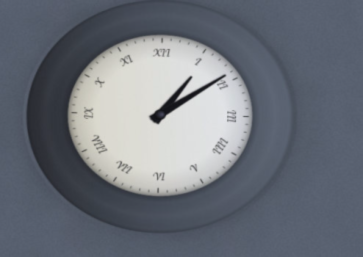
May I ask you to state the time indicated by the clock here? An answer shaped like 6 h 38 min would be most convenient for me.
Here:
1 h 09 min
